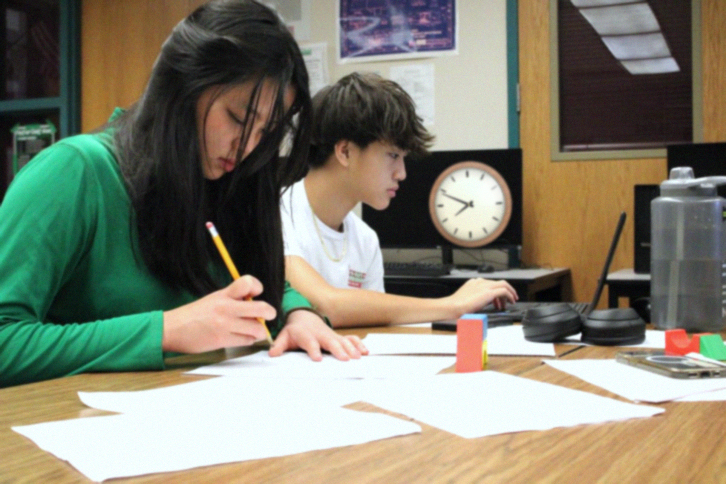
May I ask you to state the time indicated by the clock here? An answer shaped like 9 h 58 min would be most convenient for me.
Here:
7 h 49 min
